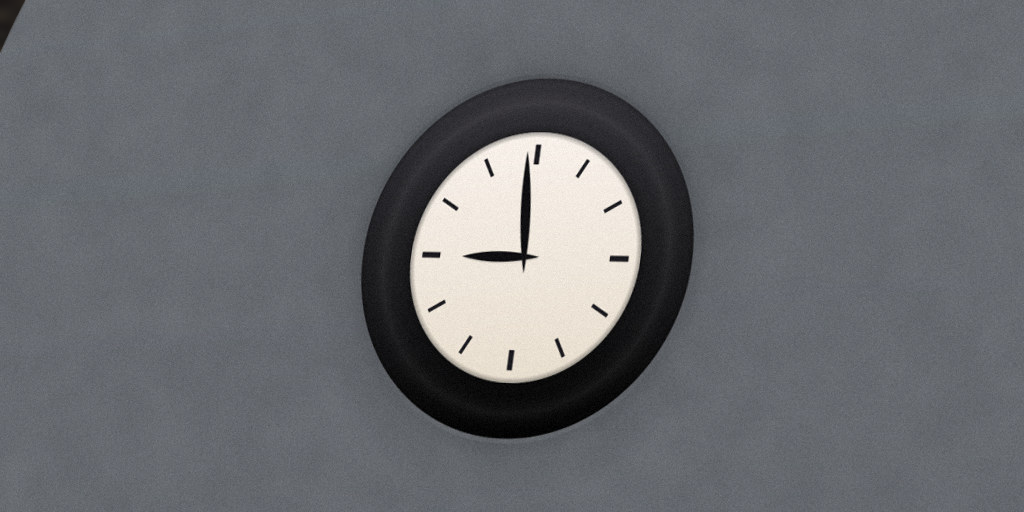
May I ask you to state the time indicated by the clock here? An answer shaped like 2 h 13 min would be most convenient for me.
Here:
8 h 59 min
